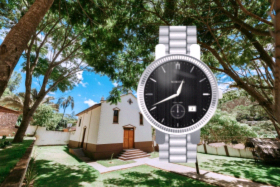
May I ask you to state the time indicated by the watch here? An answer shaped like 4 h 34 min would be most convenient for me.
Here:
12 h 41 min
